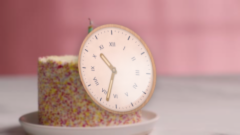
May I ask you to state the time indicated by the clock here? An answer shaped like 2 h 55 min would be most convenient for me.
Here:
10 h 33 min
